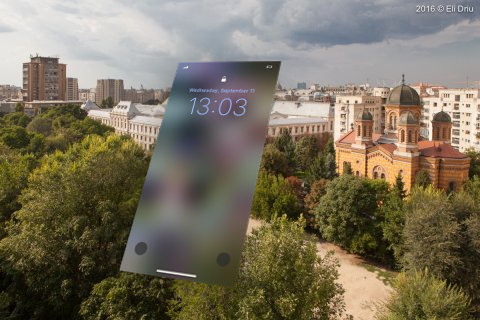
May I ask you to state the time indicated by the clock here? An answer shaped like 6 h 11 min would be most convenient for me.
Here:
13 h 03 min
